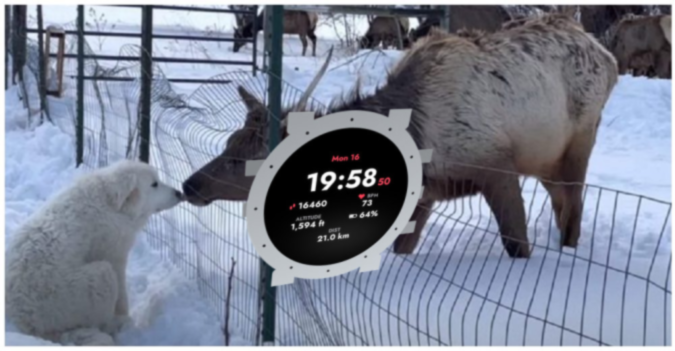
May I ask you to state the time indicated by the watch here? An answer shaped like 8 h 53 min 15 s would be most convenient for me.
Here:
19 h 58 min 50 s
